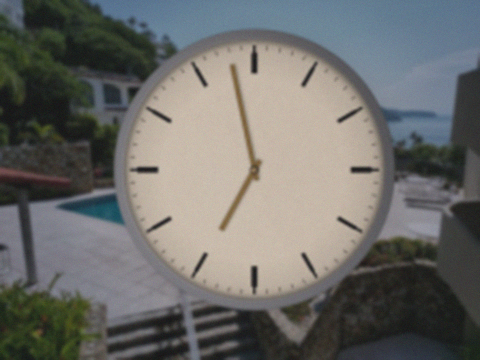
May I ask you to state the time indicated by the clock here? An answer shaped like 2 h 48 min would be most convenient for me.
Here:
6 h 58 min
